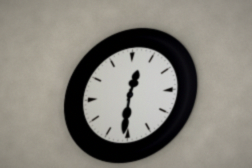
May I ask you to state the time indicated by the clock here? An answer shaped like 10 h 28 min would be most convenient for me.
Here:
12 h 31 min
